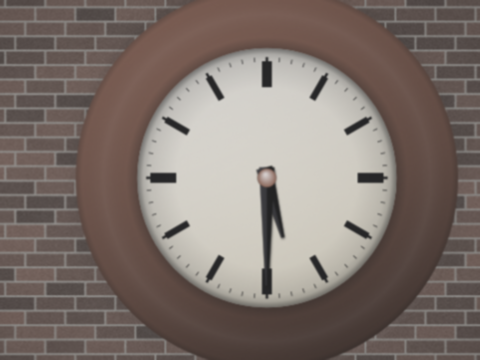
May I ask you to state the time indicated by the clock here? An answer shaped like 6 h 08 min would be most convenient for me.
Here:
5 h 30 min
